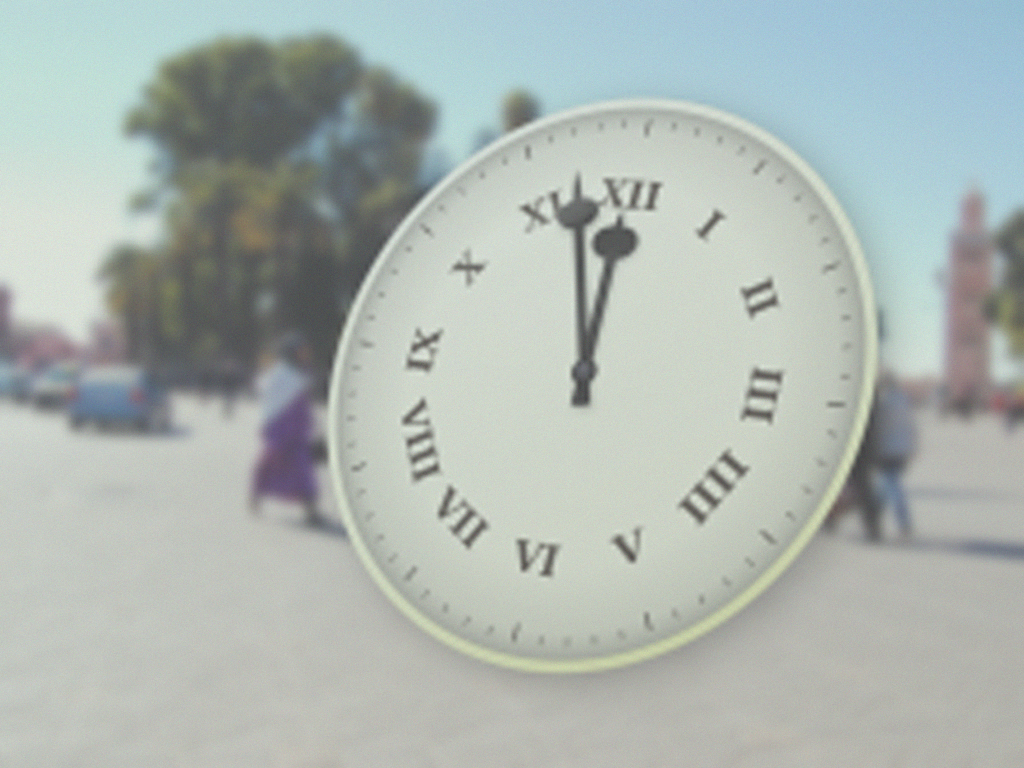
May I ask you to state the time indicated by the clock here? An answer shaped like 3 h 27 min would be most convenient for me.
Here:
11 h 57 min
